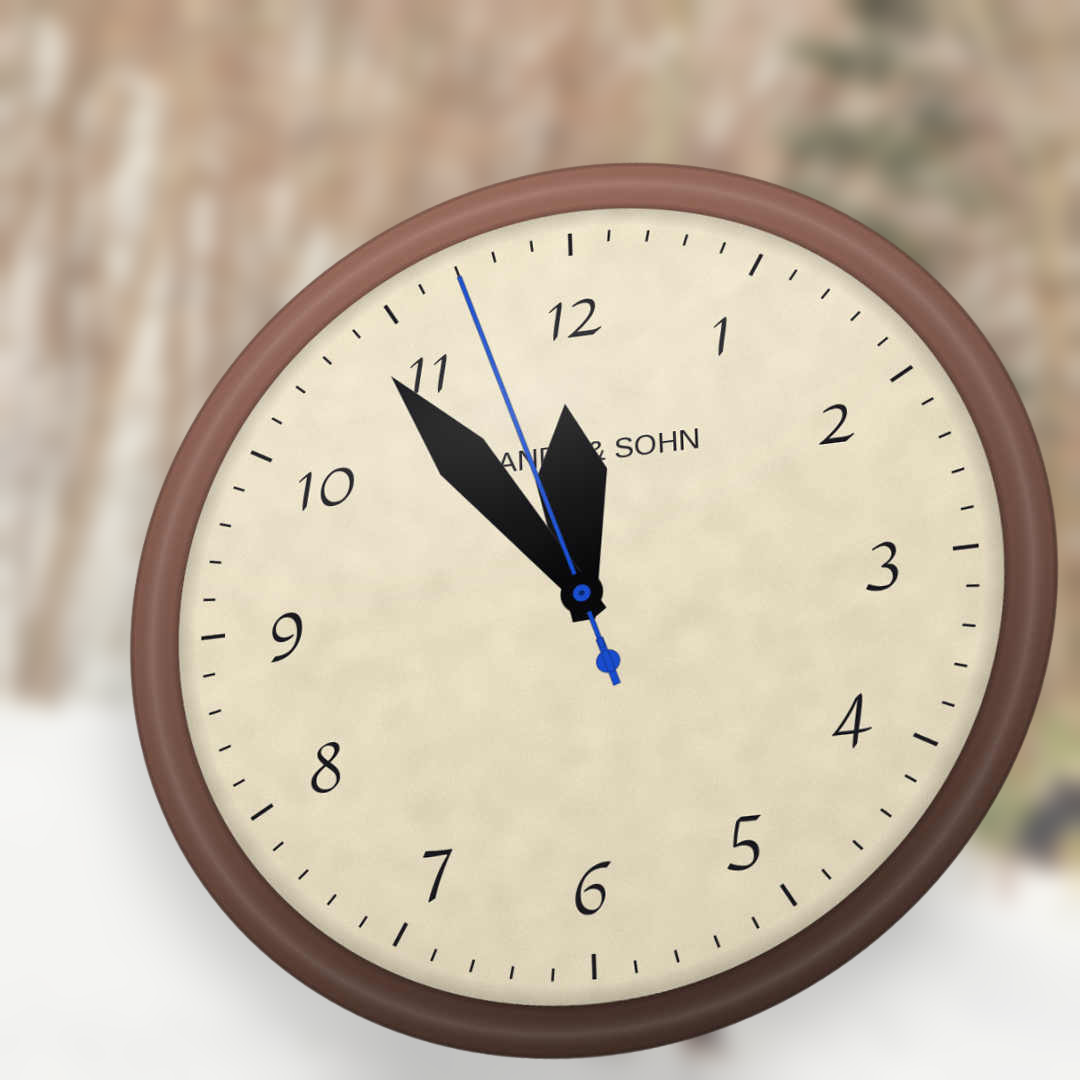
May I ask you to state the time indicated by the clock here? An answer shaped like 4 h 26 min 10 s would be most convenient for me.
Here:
11 h 53 min 57 s
